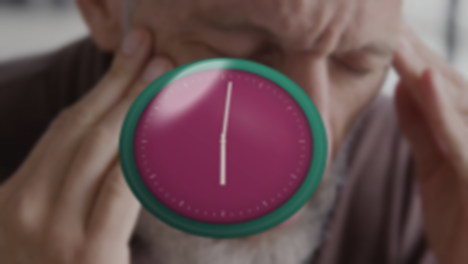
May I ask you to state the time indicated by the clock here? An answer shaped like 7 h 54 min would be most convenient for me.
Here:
6 h 01 min
